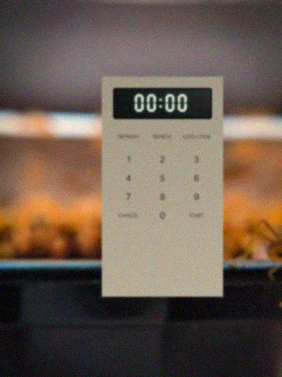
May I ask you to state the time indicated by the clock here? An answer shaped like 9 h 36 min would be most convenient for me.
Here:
0 h 00 min
